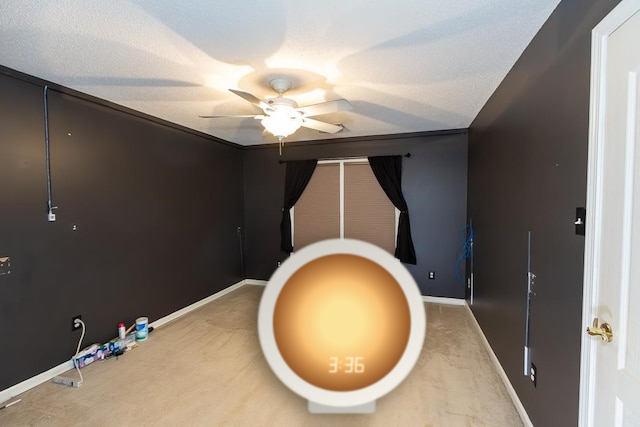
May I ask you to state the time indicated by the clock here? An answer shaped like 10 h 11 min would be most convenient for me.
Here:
3 h 36 min
